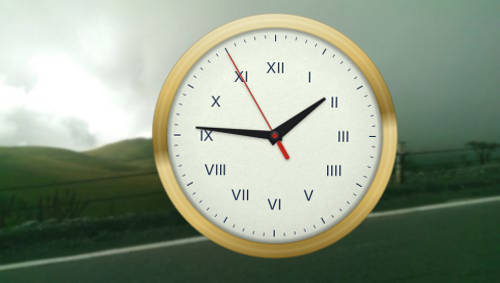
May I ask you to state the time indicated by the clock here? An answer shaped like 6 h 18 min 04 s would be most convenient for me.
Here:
1 h 45 min 55 s
